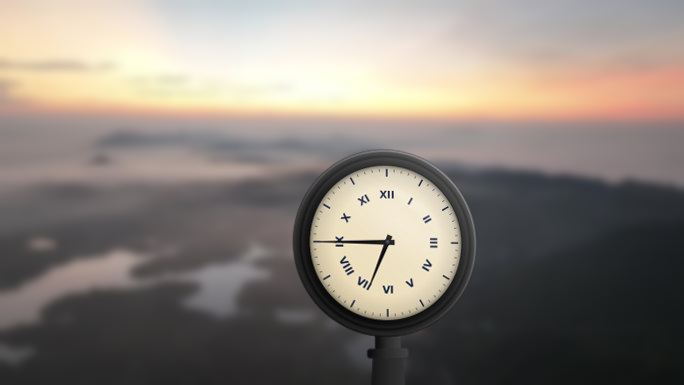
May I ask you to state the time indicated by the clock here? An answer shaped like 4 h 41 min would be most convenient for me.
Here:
6 h 45 min
